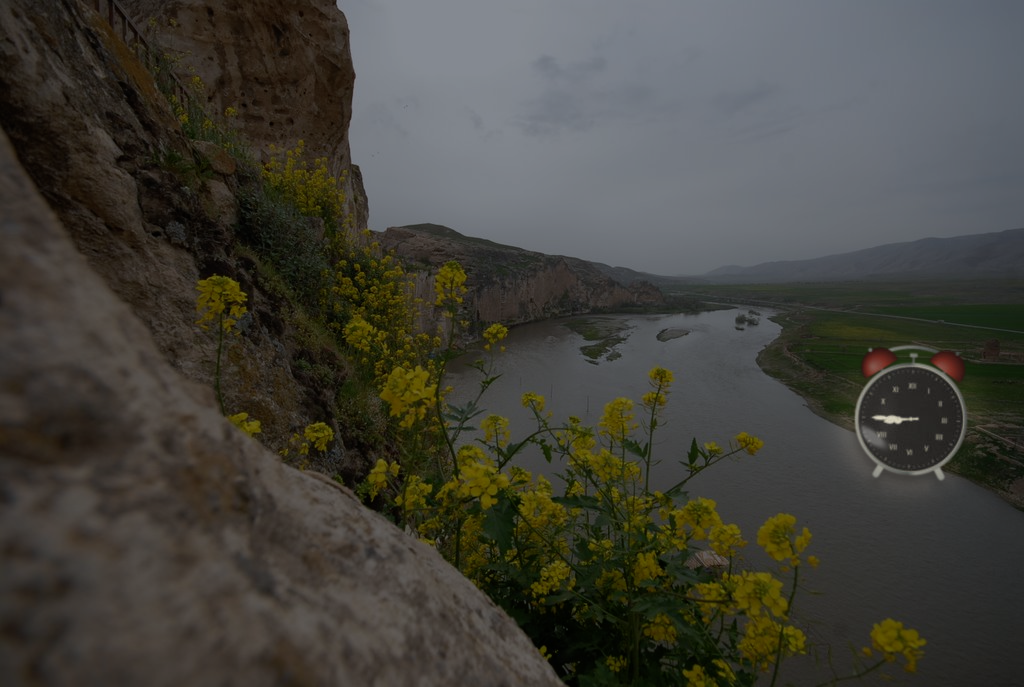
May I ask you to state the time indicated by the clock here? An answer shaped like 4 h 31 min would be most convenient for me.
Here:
8 h 45 min
